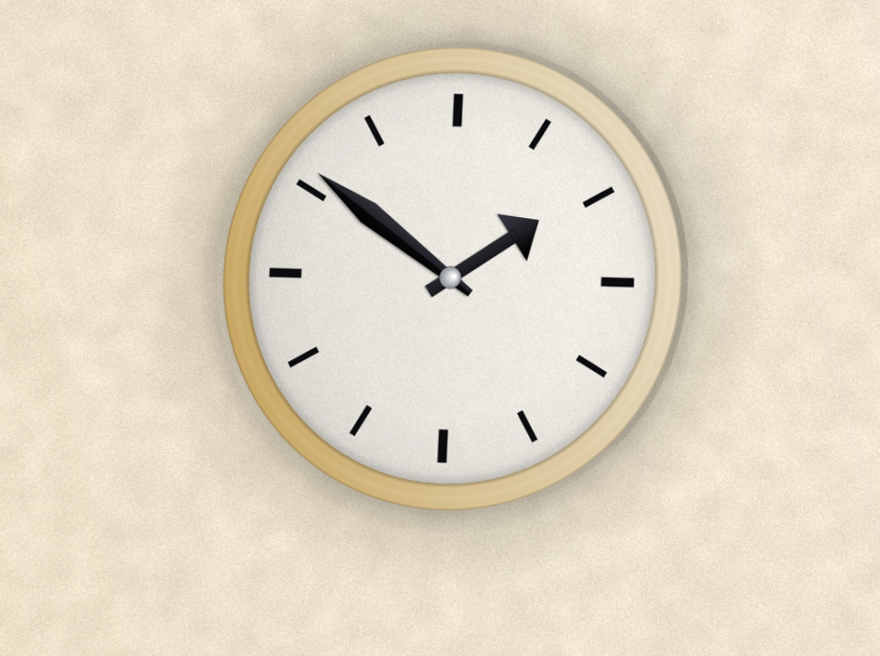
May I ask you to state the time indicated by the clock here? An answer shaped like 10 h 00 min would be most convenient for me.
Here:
1 h 51 min
